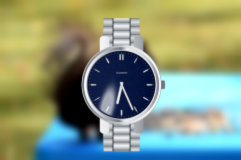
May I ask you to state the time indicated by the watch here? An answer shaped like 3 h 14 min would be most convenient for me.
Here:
6 h 26 min
